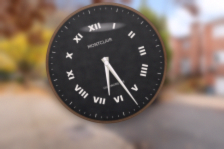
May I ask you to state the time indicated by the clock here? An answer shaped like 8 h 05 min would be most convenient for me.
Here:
6 h 27 min
